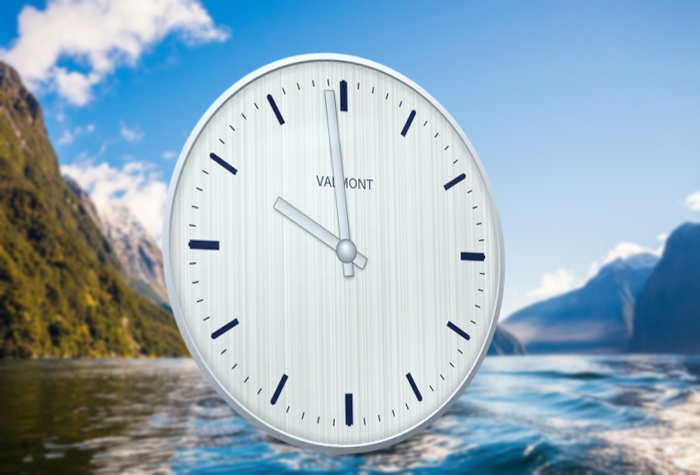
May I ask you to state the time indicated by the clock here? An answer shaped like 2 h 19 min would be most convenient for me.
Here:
9 h 59 min
